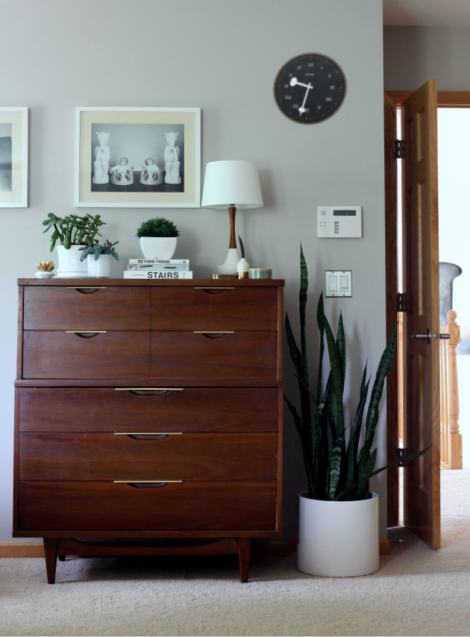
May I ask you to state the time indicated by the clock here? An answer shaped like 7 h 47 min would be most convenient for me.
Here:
9 h 32 min
